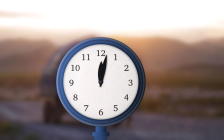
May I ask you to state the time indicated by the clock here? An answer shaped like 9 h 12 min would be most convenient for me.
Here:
12 h 02 min
